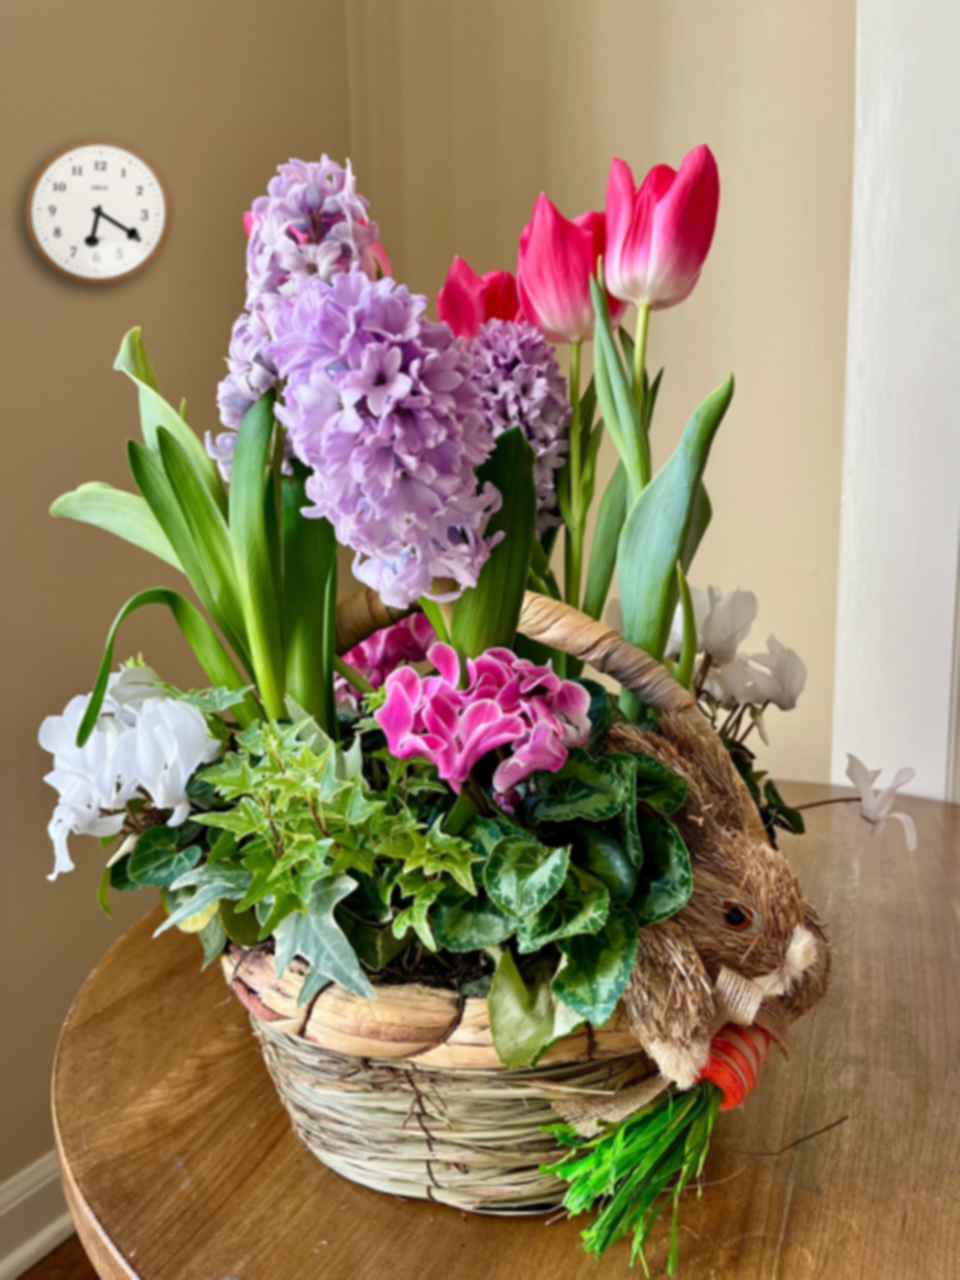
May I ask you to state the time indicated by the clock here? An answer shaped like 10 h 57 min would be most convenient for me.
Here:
6 h 20 min
